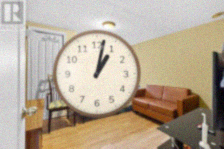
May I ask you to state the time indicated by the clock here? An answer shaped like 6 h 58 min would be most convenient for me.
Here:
1 h 02 min
